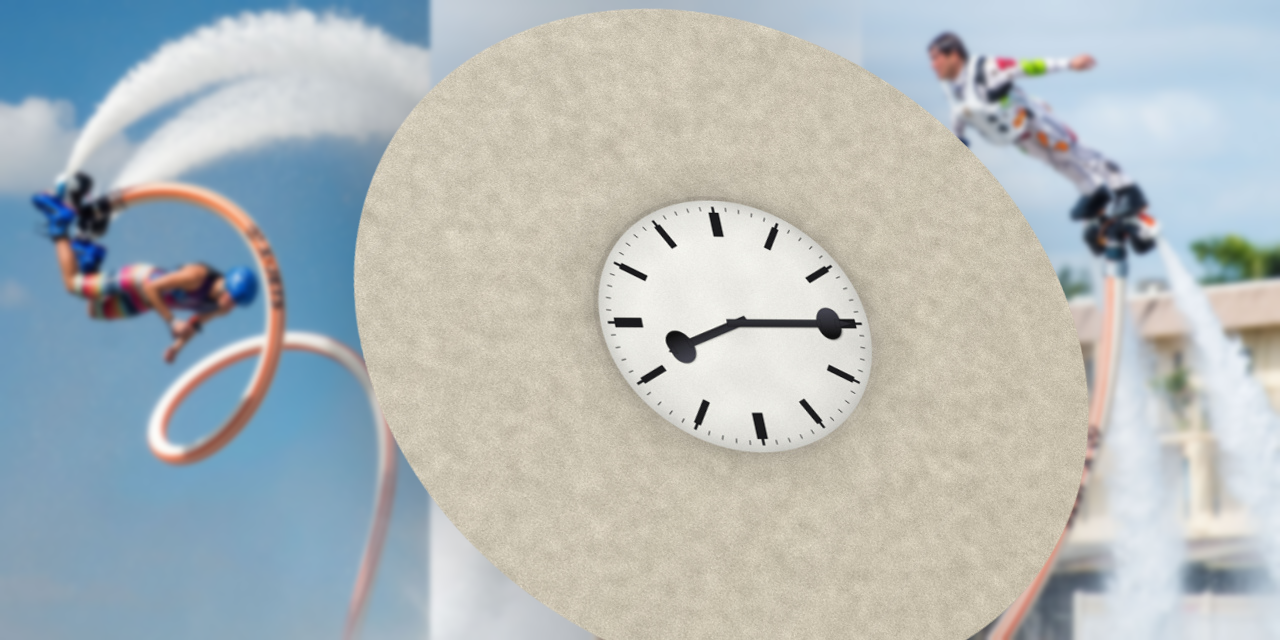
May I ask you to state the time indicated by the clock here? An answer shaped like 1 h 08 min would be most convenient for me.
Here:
8 h 15 min
